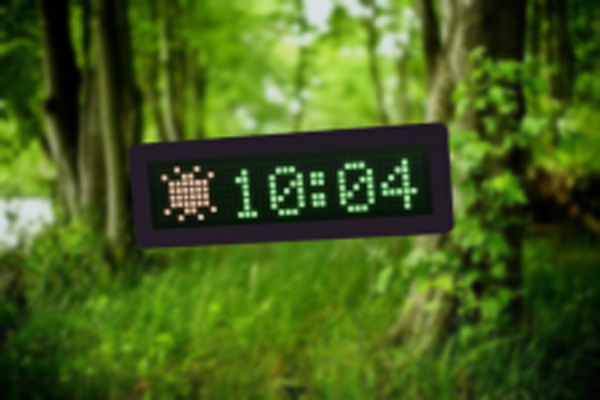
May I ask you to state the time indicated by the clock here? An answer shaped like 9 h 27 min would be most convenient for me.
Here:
10 h 04 min
